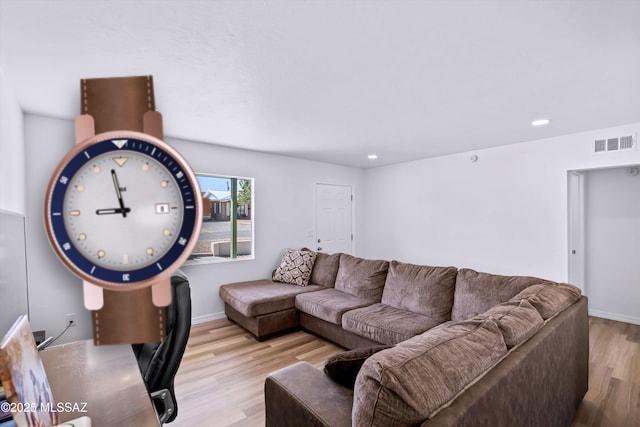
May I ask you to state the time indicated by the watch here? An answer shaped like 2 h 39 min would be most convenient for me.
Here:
8 h 58 min
